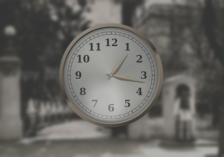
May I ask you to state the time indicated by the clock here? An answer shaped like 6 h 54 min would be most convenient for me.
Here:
1 h 17 min
